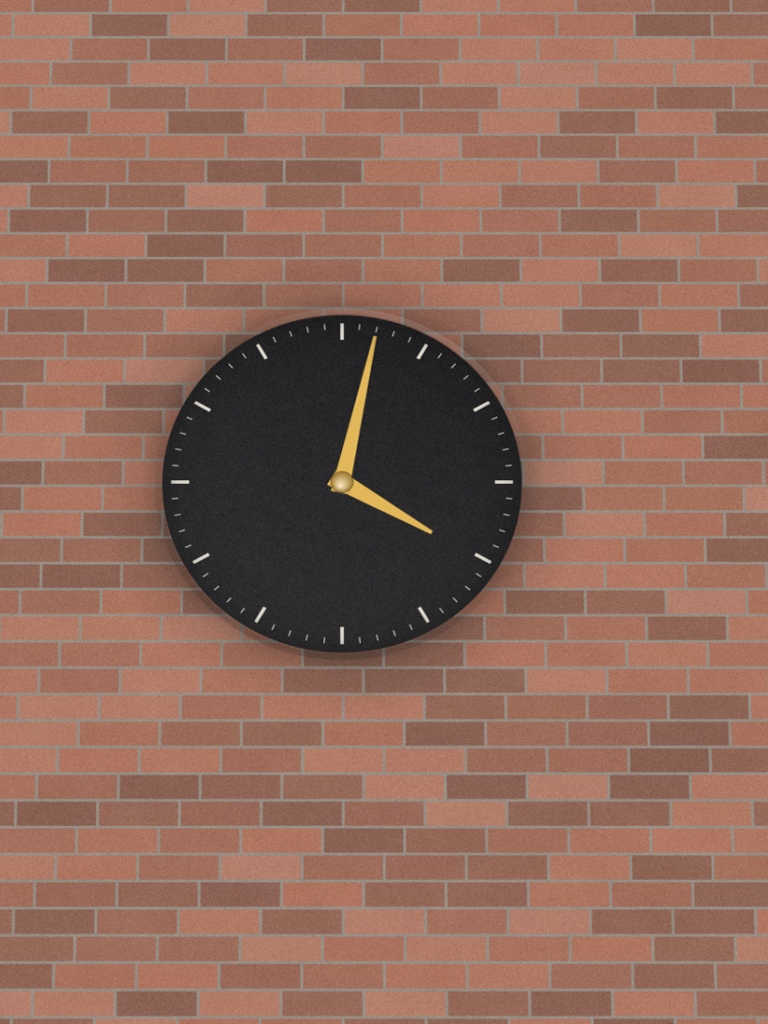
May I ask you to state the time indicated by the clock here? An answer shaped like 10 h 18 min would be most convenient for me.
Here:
4 h 02 min
